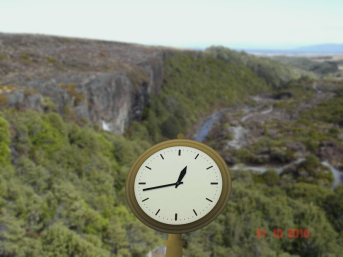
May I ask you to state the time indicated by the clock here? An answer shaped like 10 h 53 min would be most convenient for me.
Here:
12 h 43 min
